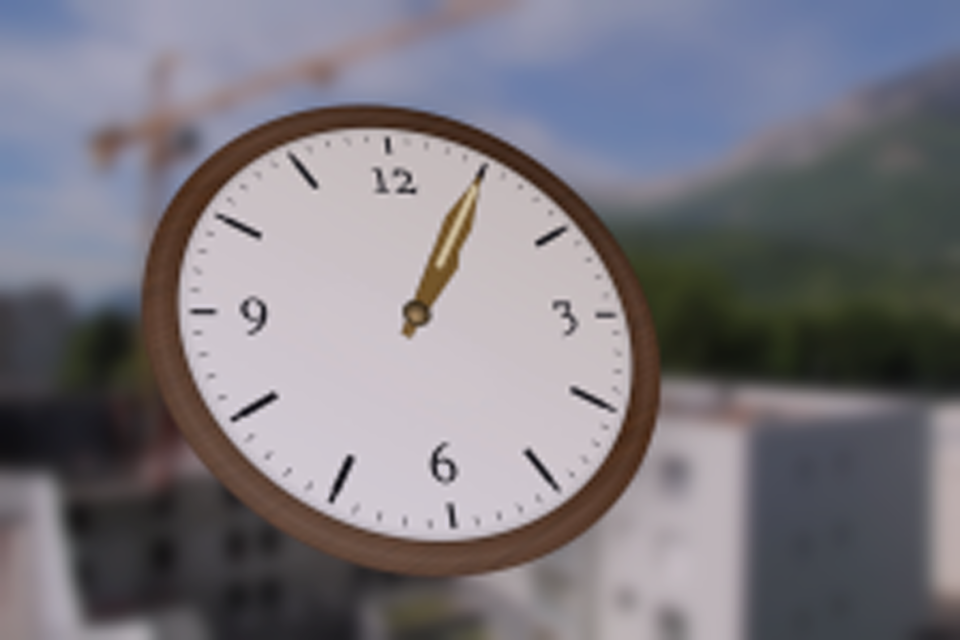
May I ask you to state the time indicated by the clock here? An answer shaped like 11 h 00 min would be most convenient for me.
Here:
1 h 05 min
